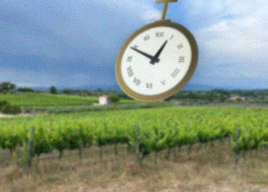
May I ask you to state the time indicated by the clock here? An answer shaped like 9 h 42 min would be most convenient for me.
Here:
12 h 49 min
